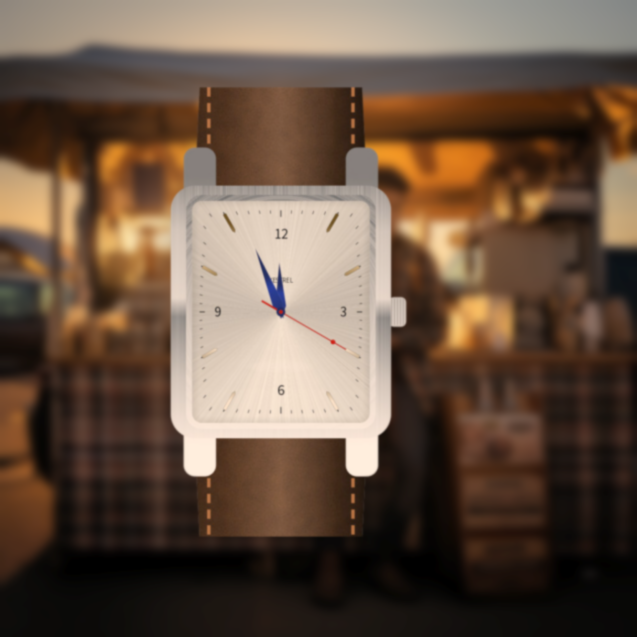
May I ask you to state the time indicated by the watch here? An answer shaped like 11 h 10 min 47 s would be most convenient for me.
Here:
11 h 56 min 20 s
